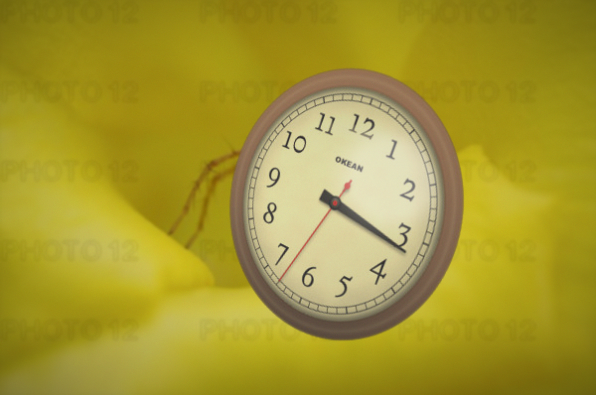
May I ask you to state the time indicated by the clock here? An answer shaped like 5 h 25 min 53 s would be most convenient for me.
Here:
3 h 16 min 33 s
